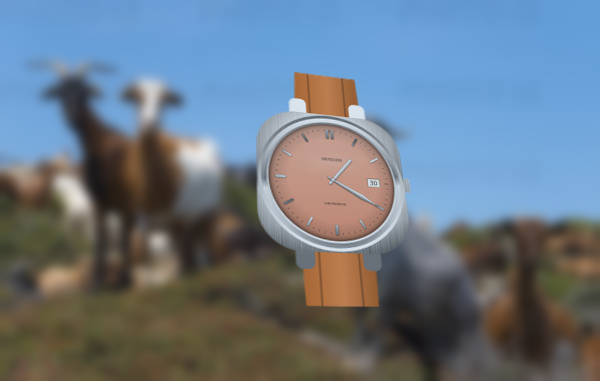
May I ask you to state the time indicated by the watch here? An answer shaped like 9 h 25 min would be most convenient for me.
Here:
1 h 20 min
